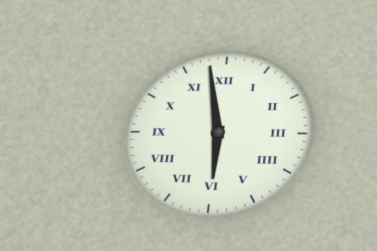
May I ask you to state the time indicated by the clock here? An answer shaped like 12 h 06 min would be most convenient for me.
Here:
5 h 58 min
